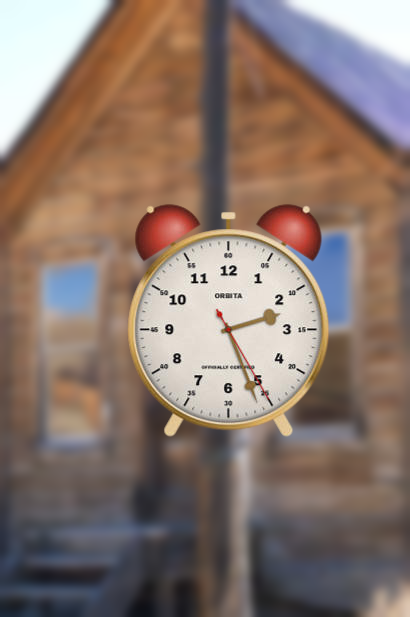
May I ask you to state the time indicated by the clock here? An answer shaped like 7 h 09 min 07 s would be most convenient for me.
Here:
2 h 26 min 25 s
